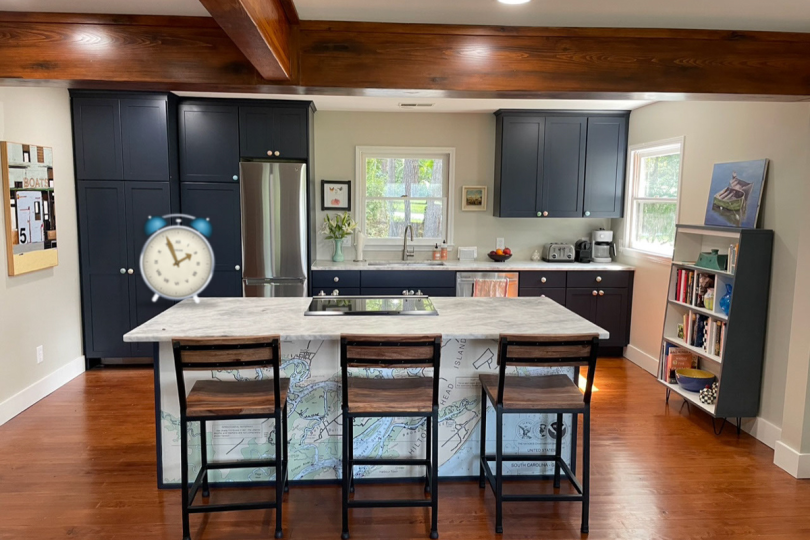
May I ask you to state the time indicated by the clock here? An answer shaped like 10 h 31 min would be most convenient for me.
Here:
1 h 56 min
